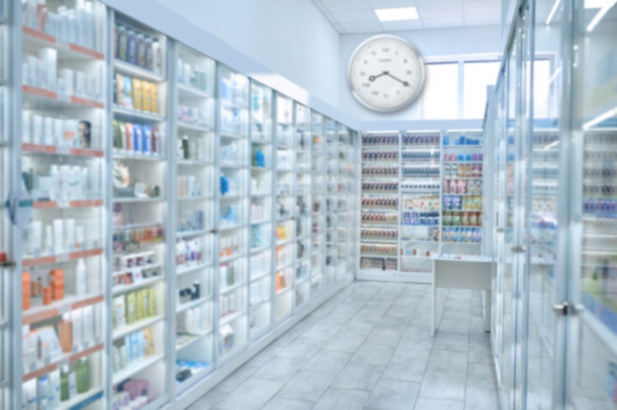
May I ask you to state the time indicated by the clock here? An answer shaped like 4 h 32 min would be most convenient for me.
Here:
8 h 20 min
